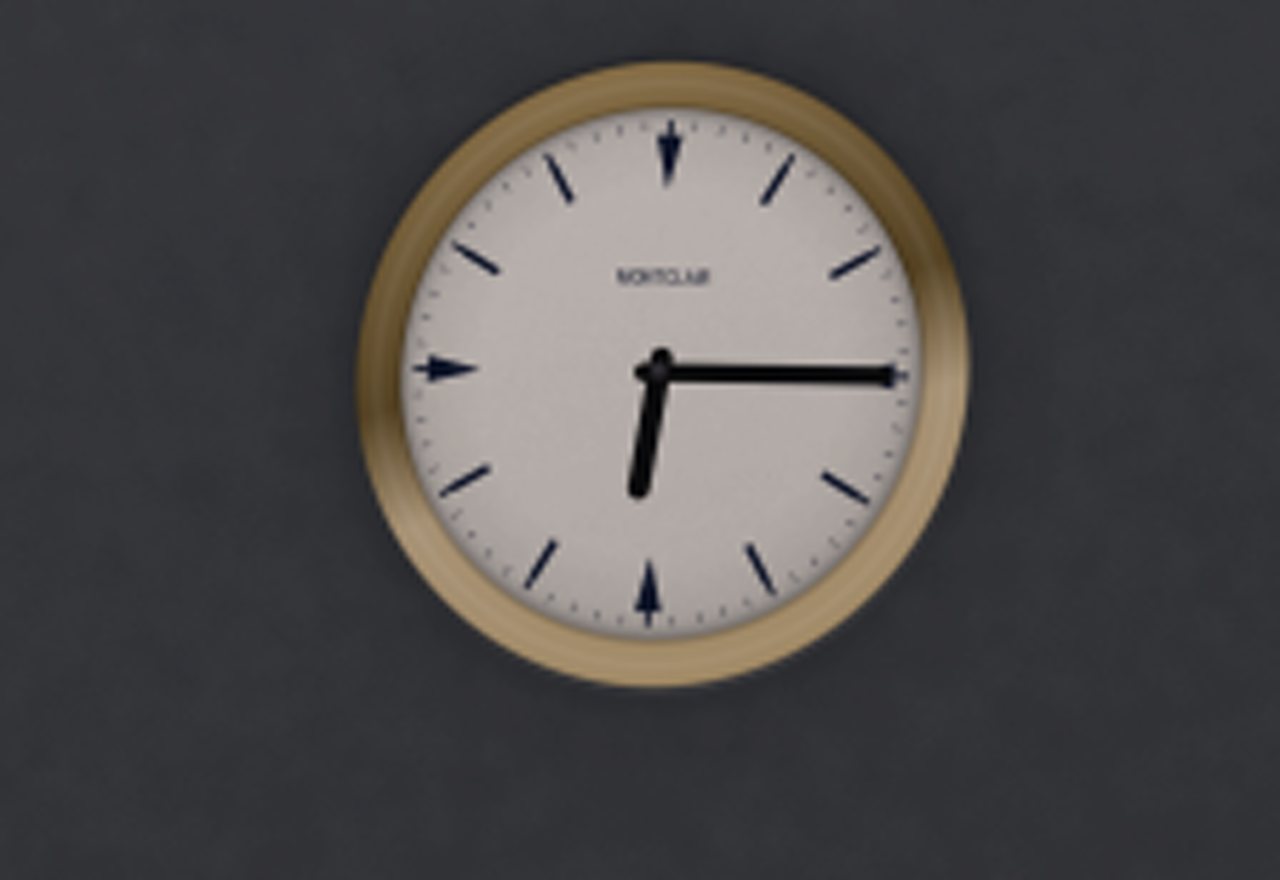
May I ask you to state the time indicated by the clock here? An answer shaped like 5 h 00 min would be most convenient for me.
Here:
6 h 15 min
